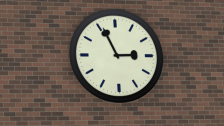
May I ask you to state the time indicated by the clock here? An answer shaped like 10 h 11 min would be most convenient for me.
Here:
2 h 56 min
